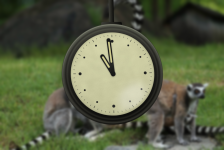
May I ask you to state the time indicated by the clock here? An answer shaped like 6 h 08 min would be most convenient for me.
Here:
10 h 59 min
